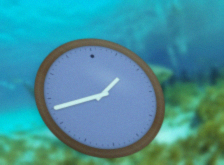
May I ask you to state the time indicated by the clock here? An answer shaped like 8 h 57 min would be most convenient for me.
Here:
1 h 43 min
